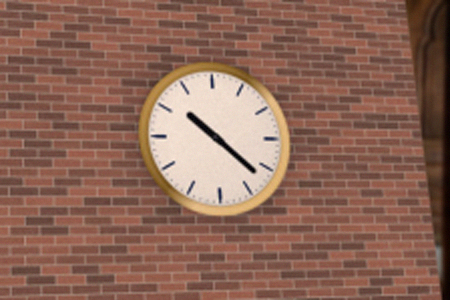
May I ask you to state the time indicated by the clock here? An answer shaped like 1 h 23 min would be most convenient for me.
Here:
10 h 22 min
